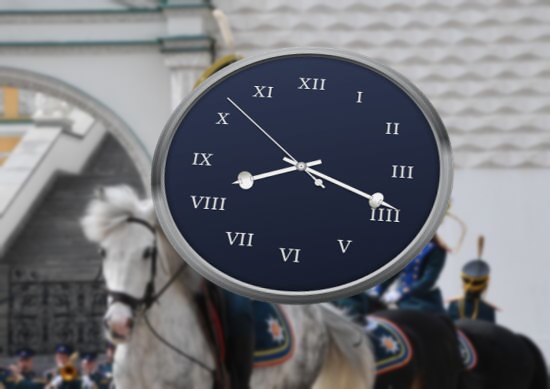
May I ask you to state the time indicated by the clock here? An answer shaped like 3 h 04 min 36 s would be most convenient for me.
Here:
8 h 18 min 52 s
